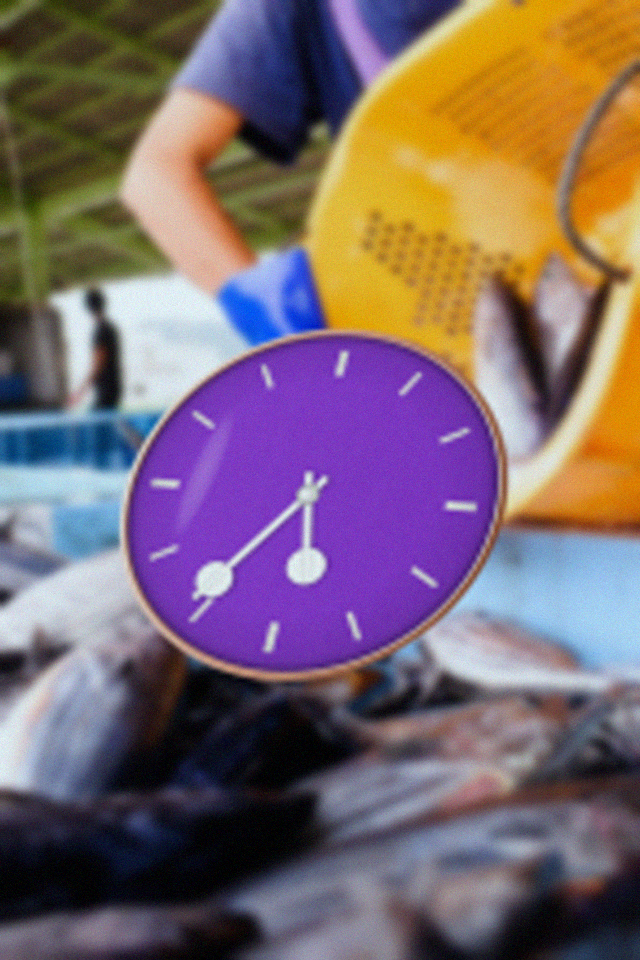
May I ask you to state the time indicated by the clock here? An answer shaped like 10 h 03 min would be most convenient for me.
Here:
5 h 36 min
